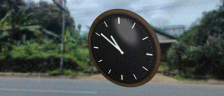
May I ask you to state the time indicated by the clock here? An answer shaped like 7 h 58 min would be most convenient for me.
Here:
10 h 51 min
